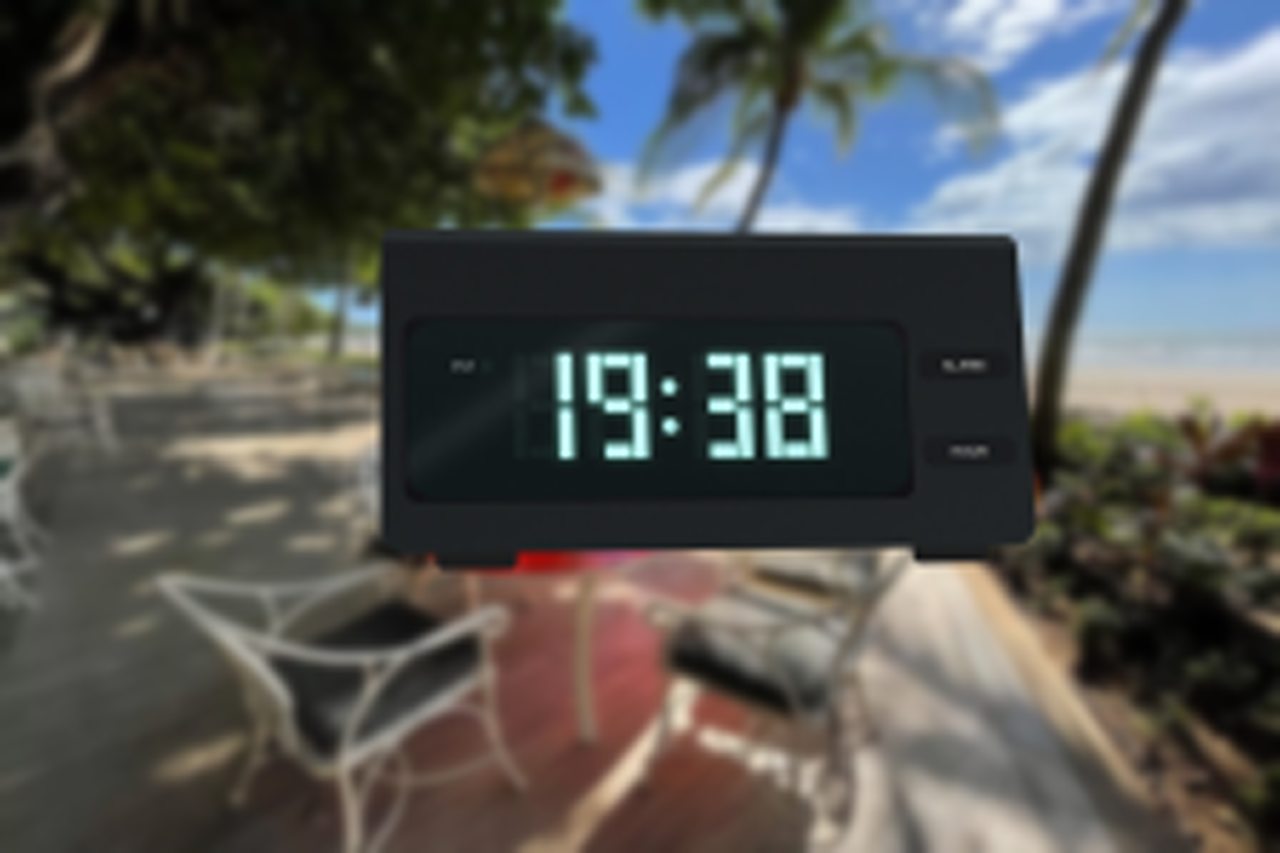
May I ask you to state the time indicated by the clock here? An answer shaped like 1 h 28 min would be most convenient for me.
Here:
19 h 38 min
